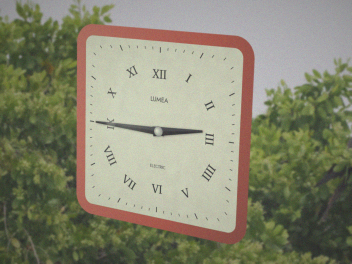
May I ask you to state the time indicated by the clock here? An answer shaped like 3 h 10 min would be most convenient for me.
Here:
2 h 45 min
